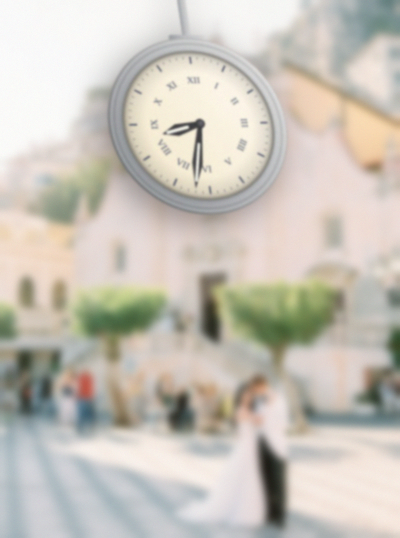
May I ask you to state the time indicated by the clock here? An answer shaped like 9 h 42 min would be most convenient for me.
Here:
8 h 32 min
